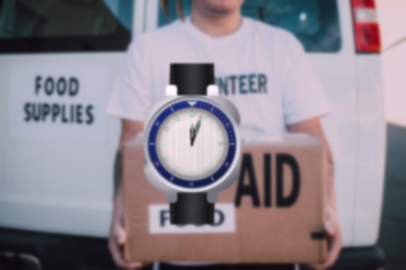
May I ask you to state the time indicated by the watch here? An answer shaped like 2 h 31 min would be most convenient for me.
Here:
12 h 03 min
